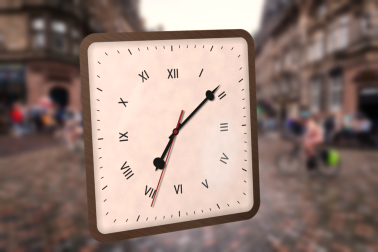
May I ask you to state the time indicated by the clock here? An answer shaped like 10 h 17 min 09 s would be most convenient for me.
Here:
7 h 08 min 34 s
